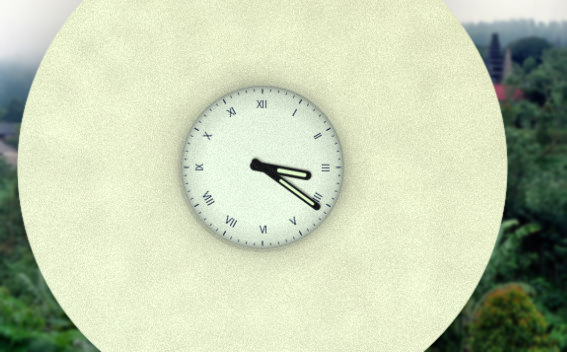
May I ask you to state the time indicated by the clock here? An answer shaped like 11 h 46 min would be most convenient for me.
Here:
3 h 21 min
